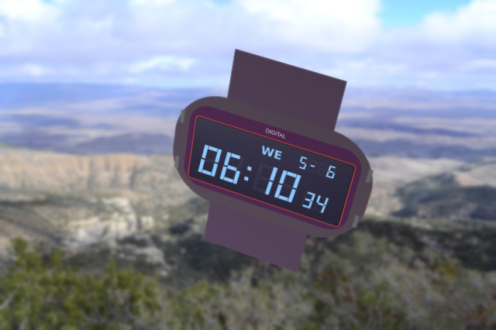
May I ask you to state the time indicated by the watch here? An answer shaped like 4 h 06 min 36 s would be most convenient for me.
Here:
6 h 10 min 34 s
